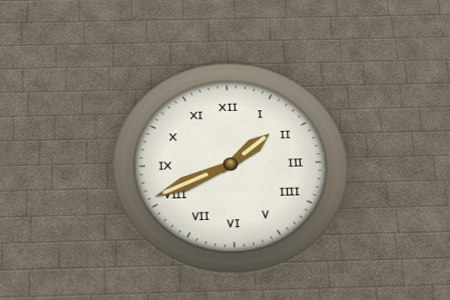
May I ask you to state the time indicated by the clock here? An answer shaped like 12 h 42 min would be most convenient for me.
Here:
1 h 41 min
